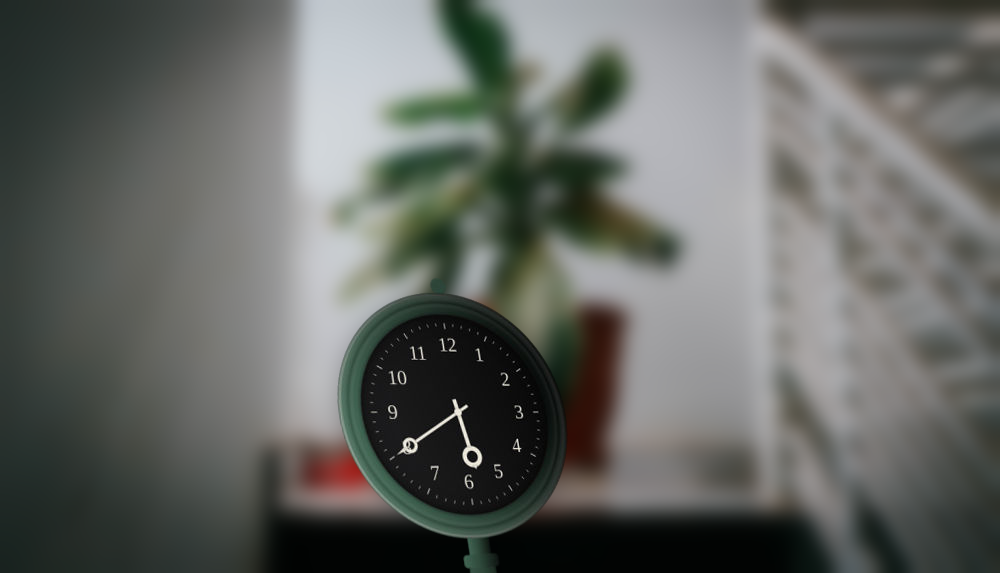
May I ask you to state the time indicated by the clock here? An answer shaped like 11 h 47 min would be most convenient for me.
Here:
5 h 40 min
